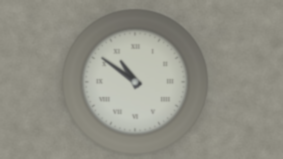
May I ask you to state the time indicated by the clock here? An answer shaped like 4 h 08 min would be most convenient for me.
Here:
10 h 51 min
